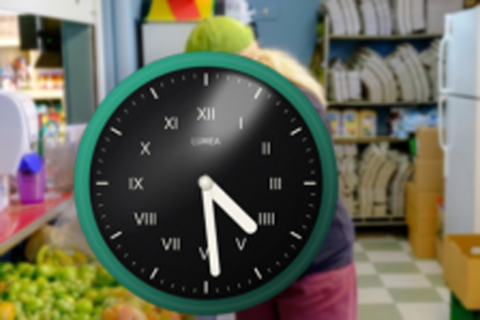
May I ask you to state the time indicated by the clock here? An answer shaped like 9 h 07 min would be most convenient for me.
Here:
4 h 29 min
